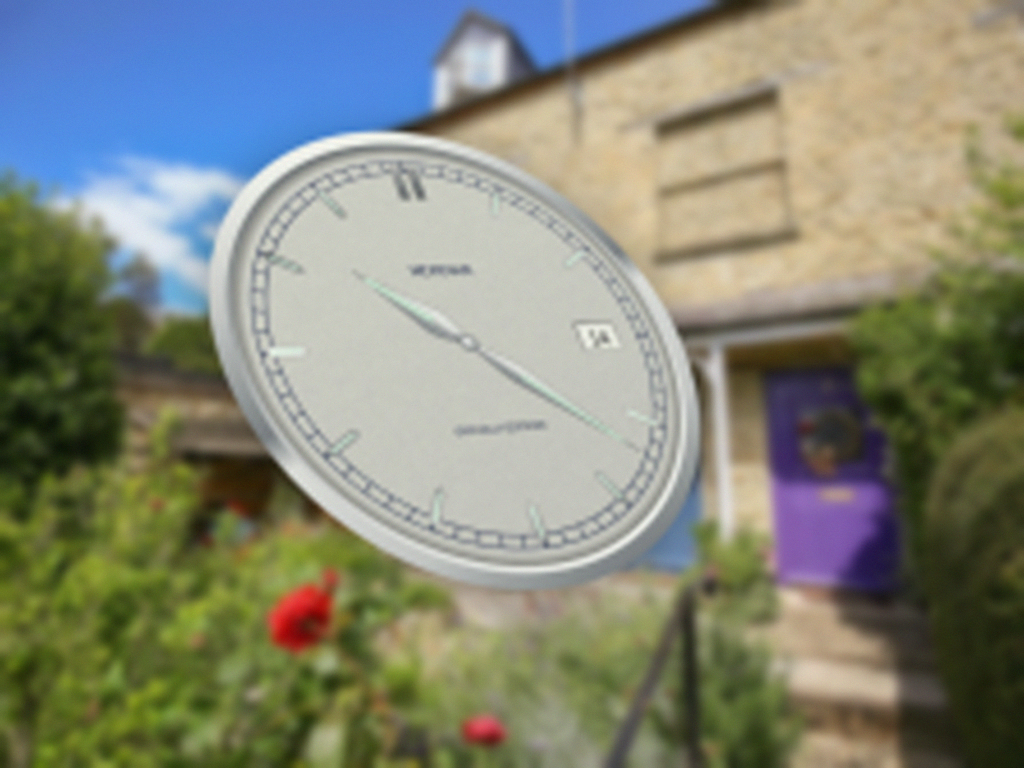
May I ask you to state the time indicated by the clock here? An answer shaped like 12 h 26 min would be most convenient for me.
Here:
10 h 22 min
